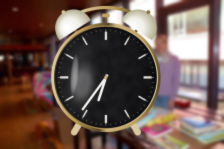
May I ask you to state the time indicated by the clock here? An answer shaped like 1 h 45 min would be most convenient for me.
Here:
6 h 36 min
